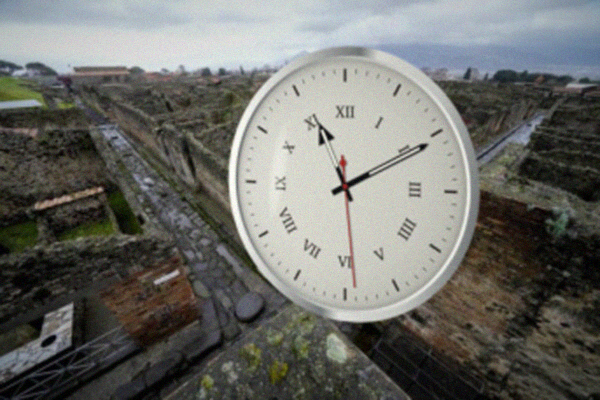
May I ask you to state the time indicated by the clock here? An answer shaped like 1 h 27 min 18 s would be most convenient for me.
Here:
11 h 10 min 29 s
